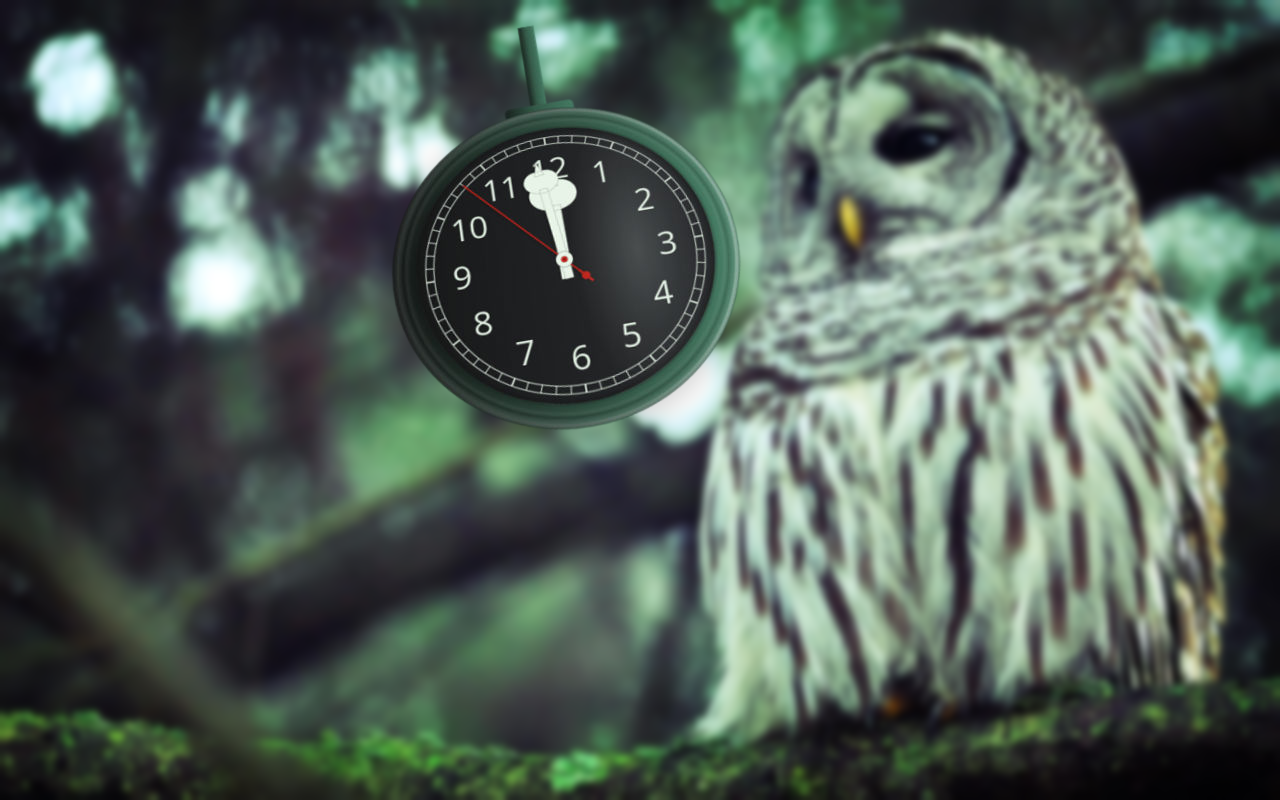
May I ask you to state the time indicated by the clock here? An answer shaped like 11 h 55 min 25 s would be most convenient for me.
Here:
11 h 58 min 53 s
